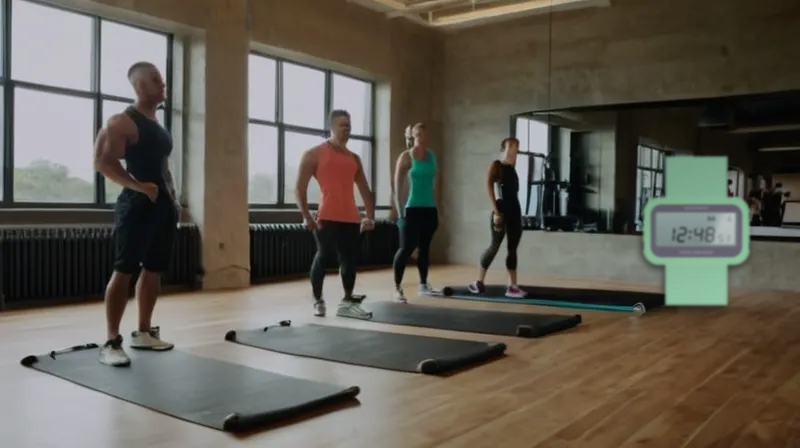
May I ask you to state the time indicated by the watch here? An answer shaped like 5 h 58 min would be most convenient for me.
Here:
12 h 48 min
